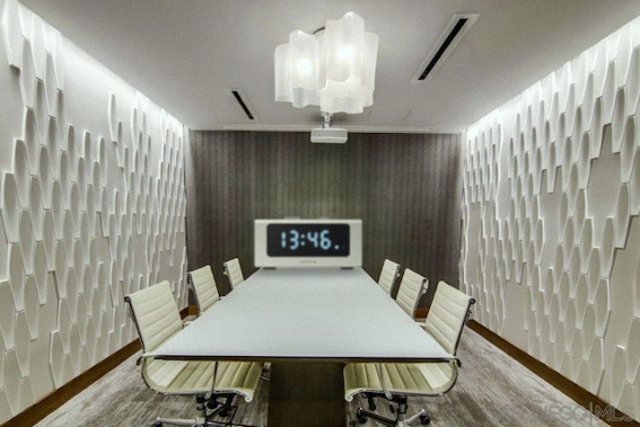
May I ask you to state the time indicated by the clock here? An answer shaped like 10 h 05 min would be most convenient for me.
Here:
13 h 46 min
